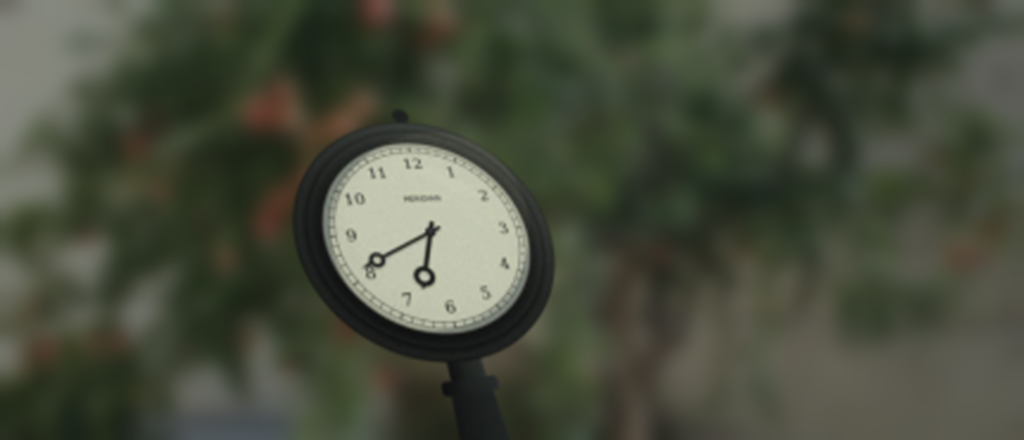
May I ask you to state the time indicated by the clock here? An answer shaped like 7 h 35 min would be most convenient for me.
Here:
6 h 41 min
